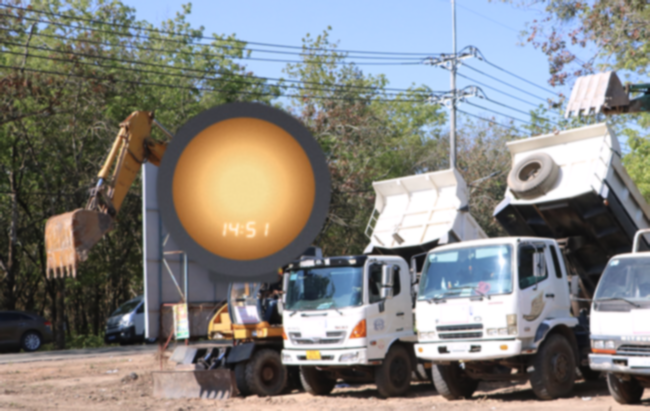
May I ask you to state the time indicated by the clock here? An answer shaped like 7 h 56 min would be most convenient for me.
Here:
14 h 51 min
